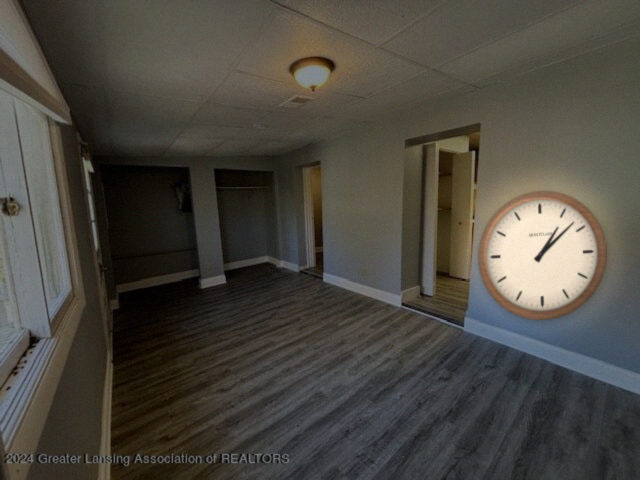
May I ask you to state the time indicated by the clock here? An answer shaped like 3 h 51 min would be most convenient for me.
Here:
1 h 08 min
